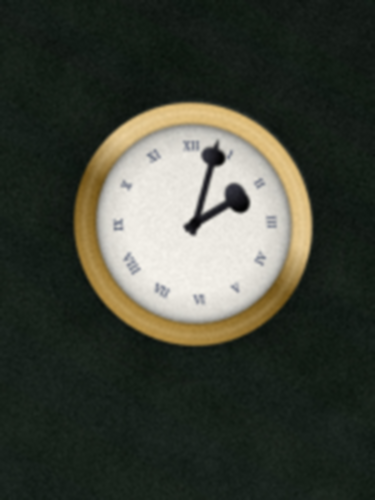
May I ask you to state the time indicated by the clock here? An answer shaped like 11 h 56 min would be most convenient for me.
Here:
2 h 03 min
